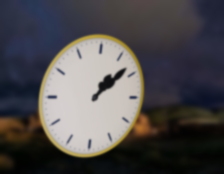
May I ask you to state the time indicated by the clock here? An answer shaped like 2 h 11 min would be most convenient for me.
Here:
1 h 08 min
